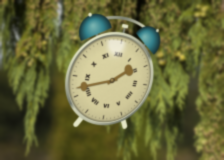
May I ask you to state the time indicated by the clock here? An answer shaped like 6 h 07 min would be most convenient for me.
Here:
1 h 42 min
